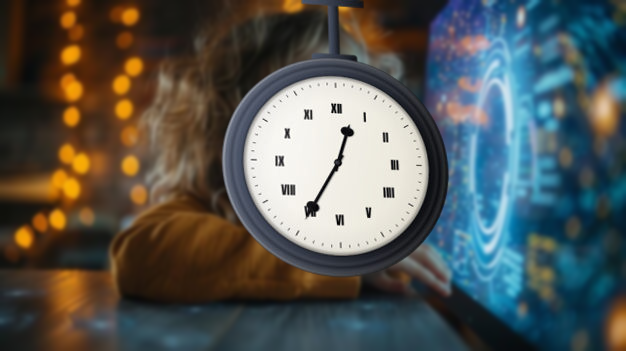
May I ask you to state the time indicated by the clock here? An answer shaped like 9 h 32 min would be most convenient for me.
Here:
12 h 35 min
